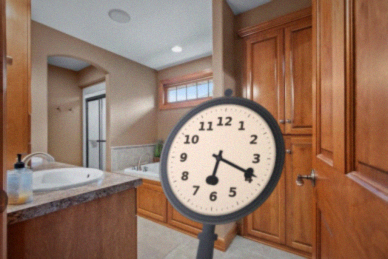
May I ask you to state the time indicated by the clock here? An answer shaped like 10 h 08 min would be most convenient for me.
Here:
6 h 19 min
